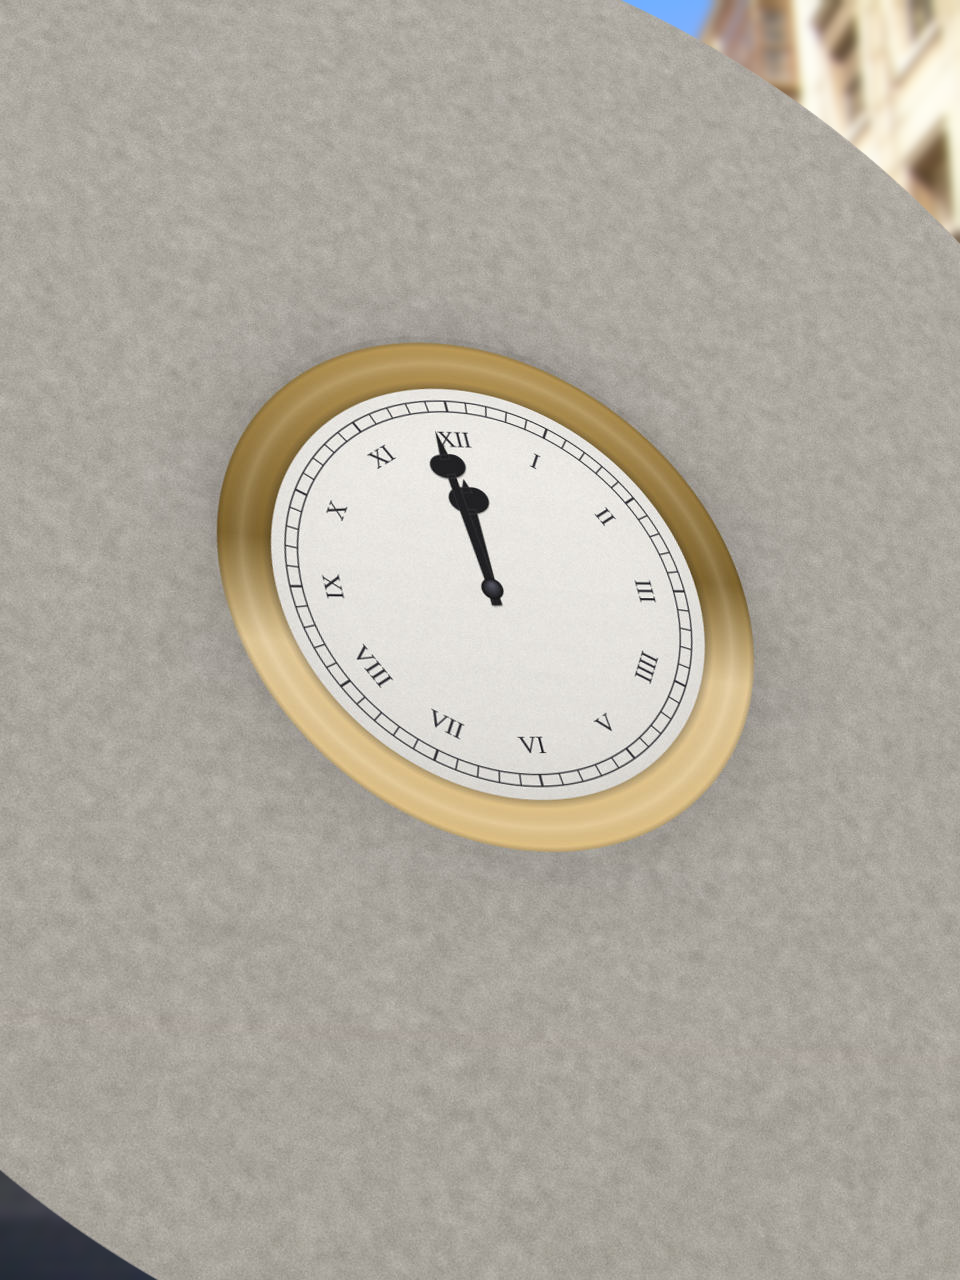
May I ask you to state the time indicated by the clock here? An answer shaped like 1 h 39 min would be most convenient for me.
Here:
11 h 59 min
